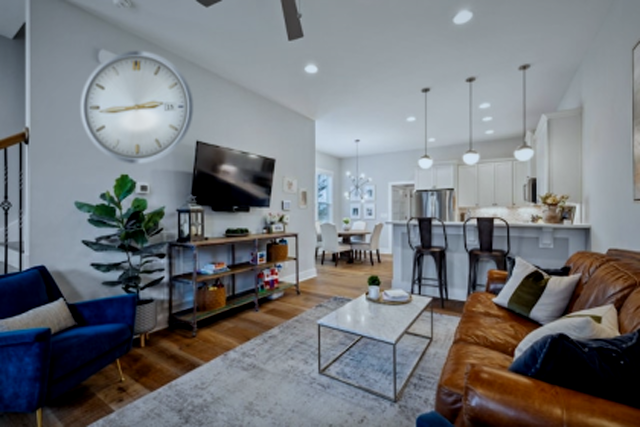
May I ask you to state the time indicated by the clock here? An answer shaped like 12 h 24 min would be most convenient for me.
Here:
2 h 44 min
